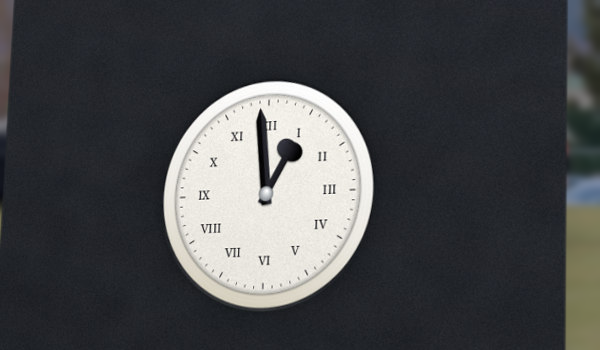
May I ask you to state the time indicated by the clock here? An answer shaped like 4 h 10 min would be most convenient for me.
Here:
12 h 59 min
